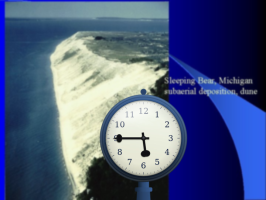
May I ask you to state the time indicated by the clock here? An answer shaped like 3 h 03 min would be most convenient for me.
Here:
5 h 45 min
